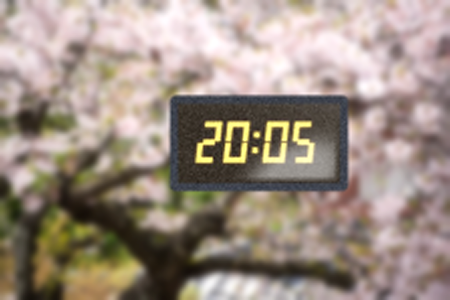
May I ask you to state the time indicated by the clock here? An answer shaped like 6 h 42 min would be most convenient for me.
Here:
20 h 05 min
